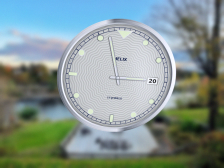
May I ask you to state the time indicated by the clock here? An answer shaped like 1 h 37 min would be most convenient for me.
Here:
2 h 57 min
